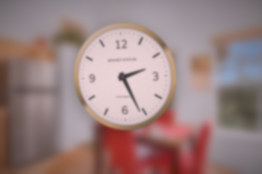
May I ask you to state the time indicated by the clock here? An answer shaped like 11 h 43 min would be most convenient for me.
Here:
2 h 26 min
